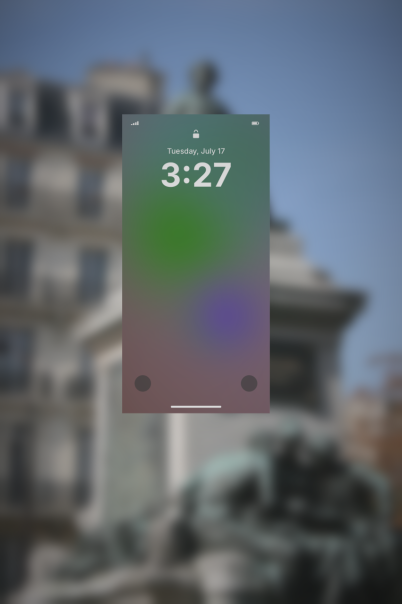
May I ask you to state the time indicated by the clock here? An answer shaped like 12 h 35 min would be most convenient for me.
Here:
3 h 27 min
